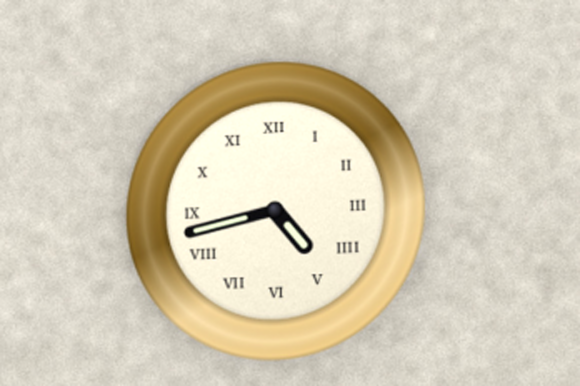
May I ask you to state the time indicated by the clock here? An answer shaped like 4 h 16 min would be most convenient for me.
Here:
4 h 43 min
